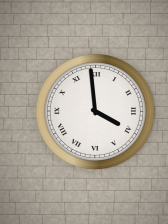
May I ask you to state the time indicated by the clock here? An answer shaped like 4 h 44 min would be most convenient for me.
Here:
3 h 59 min
